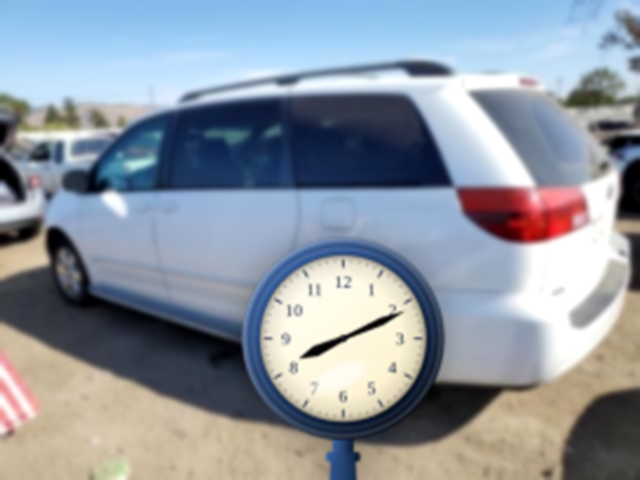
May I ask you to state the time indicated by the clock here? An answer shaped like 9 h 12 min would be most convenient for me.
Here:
8 h 11 min
